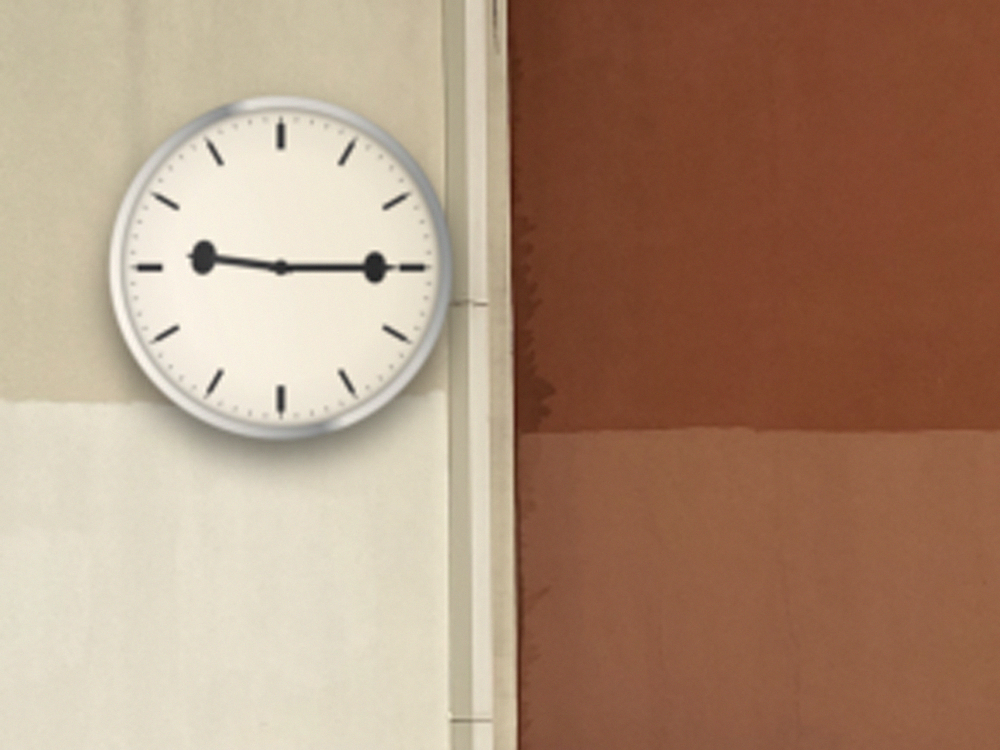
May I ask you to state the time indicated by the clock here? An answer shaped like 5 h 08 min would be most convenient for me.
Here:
9 h 15 min
